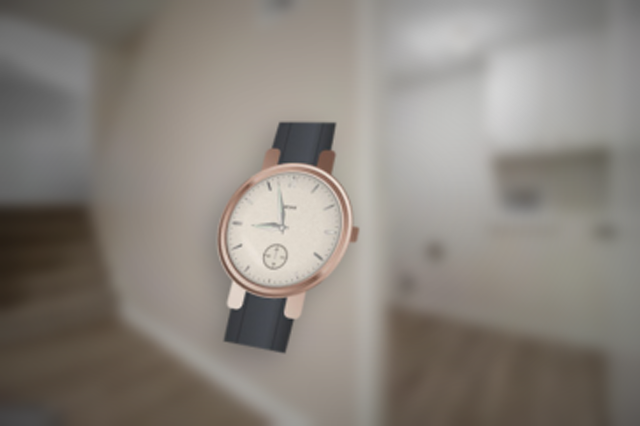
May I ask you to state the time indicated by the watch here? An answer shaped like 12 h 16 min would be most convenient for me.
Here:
8 h 57 min
